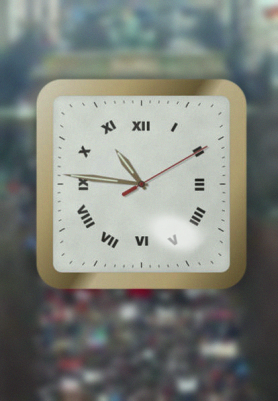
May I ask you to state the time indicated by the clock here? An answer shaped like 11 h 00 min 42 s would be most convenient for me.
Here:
10 h 46 min 10 s
